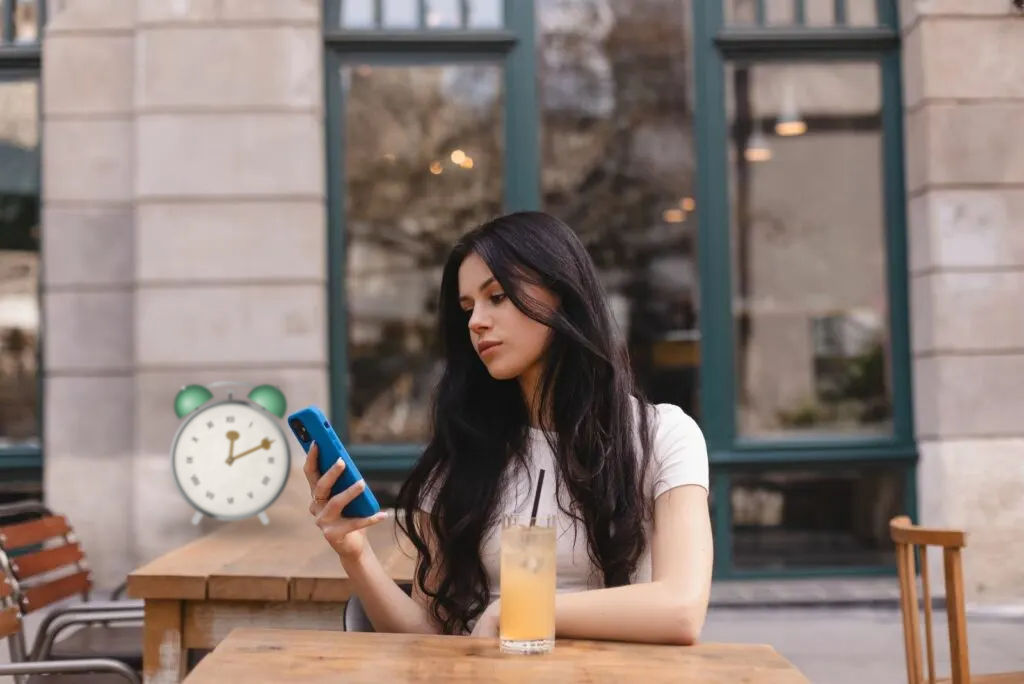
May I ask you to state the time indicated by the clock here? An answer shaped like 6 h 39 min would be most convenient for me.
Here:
12 h 11 min
